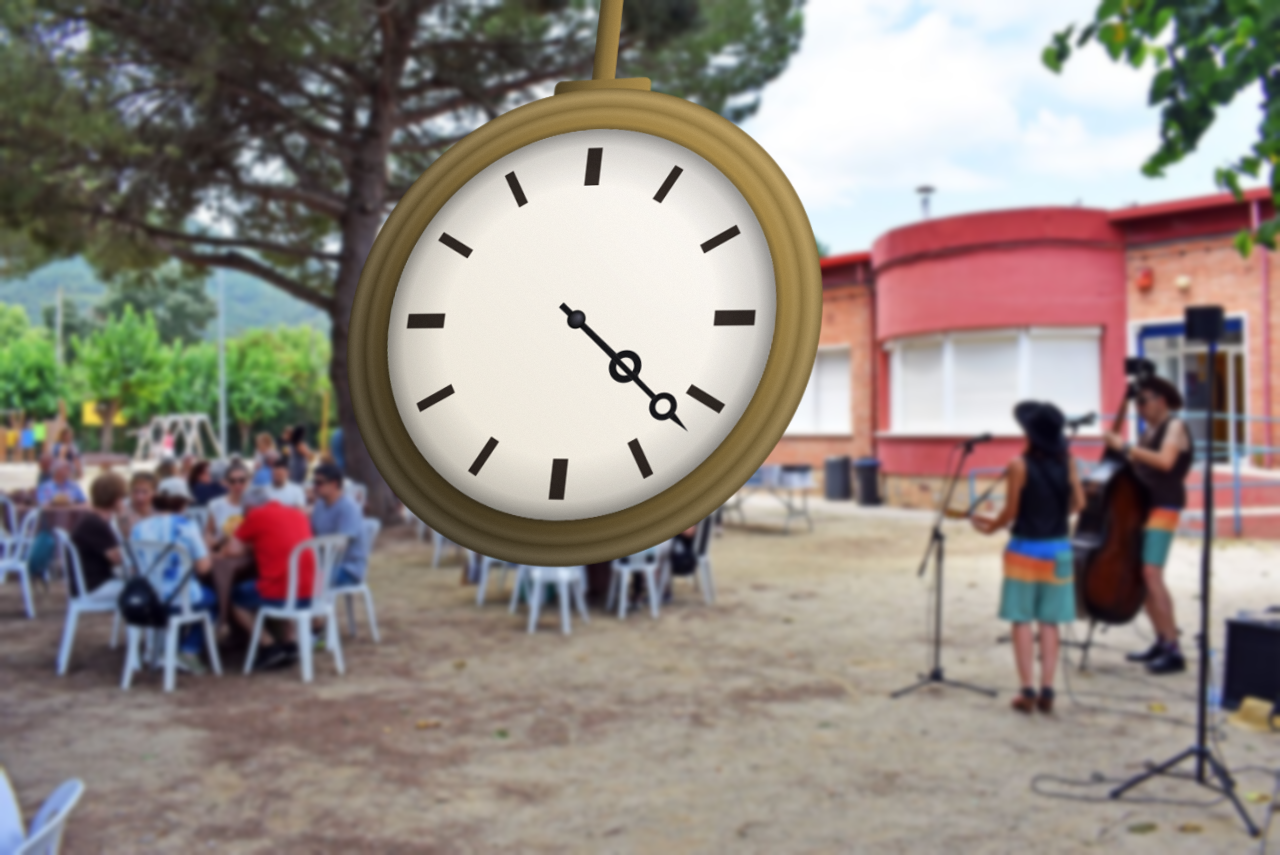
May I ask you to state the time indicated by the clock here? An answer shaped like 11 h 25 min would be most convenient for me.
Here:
4 h 22 min
